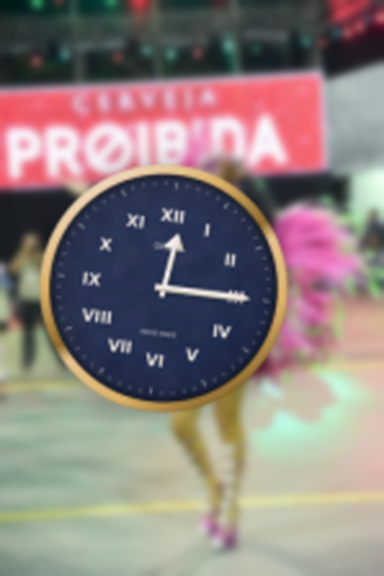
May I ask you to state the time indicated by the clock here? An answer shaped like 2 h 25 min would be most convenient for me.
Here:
12 h 15 min
